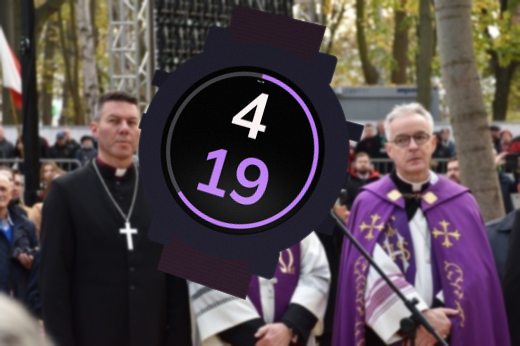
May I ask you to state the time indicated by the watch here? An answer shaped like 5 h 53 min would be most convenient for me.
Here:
4 h 19 min
